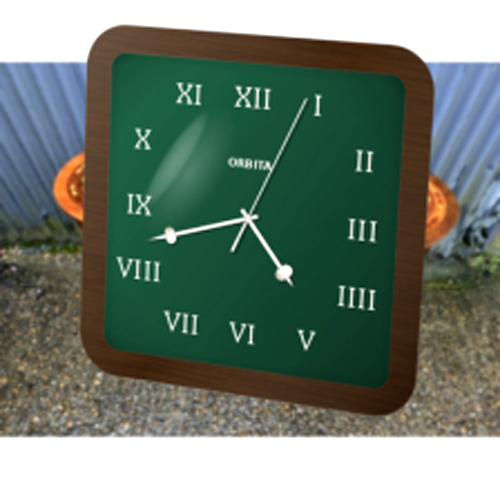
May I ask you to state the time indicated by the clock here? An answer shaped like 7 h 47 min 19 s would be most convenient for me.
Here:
4 h 42 min 04 s
